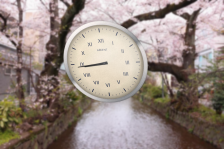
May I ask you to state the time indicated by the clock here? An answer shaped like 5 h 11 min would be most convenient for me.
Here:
8 h 44 min
